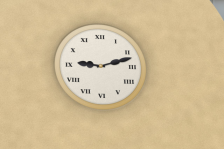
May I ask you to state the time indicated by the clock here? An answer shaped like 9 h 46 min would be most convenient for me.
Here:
9 h 12 min
